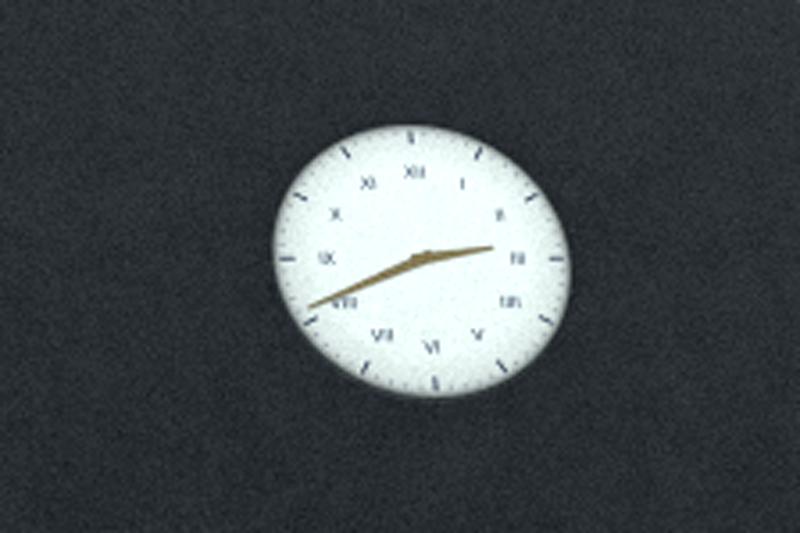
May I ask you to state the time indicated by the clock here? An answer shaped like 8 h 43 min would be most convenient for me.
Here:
2 h 41 min
